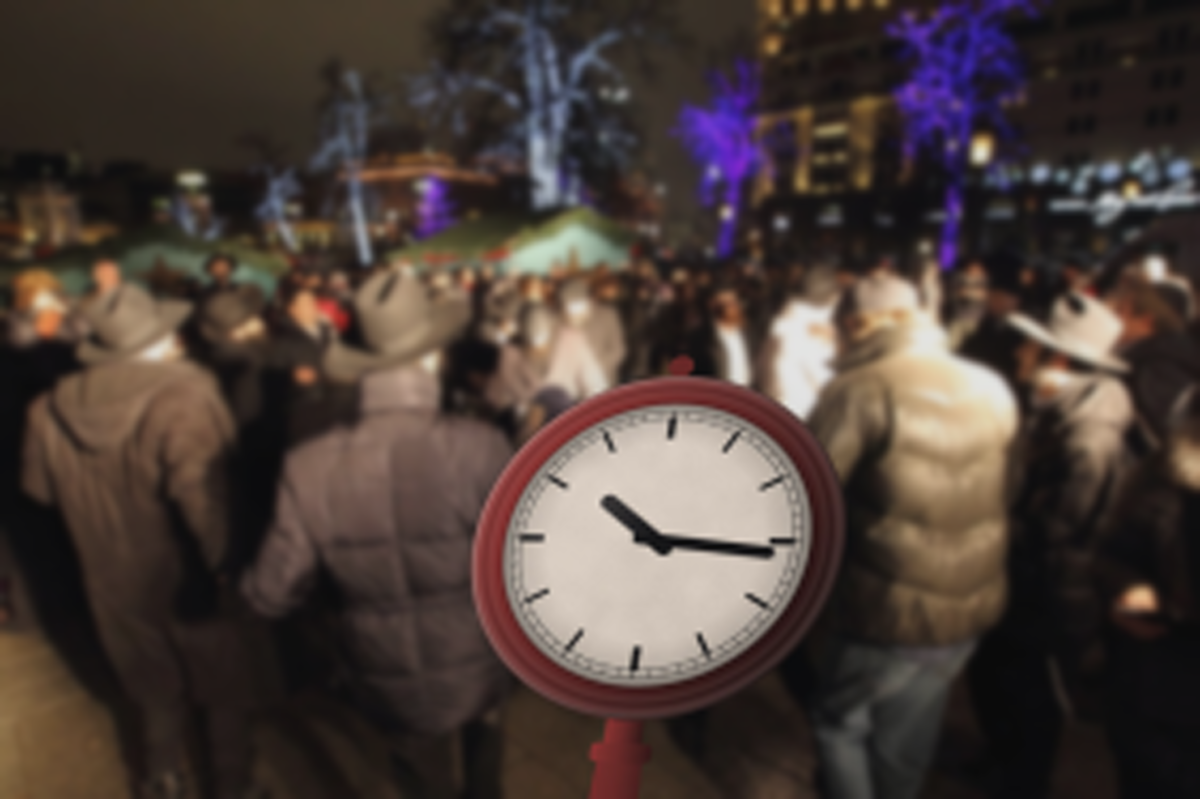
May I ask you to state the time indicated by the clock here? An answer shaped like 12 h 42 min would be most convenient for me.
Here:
10 h 16 min
